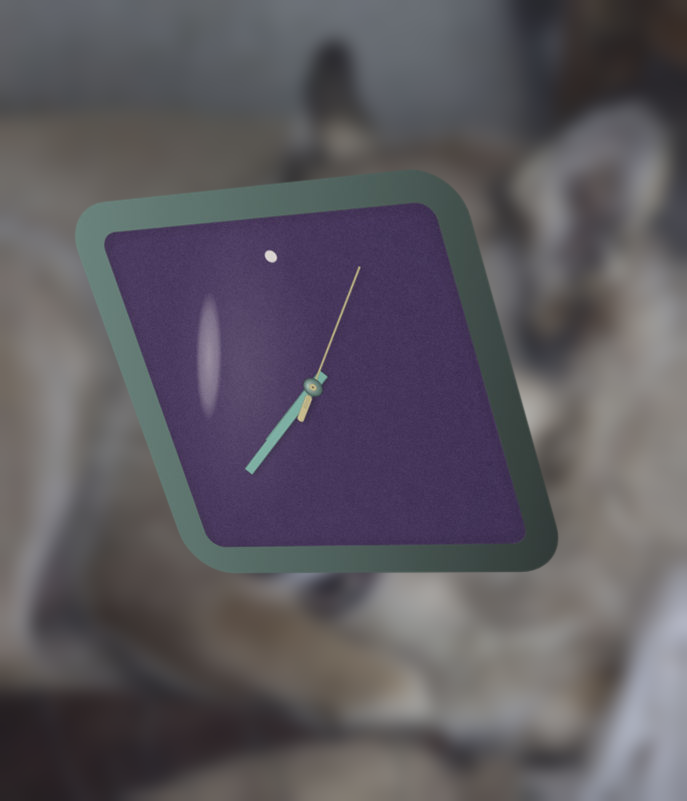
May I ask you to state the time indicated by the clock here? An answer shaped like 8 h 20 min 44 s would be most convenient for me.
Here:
7 h 38 min 06 s
